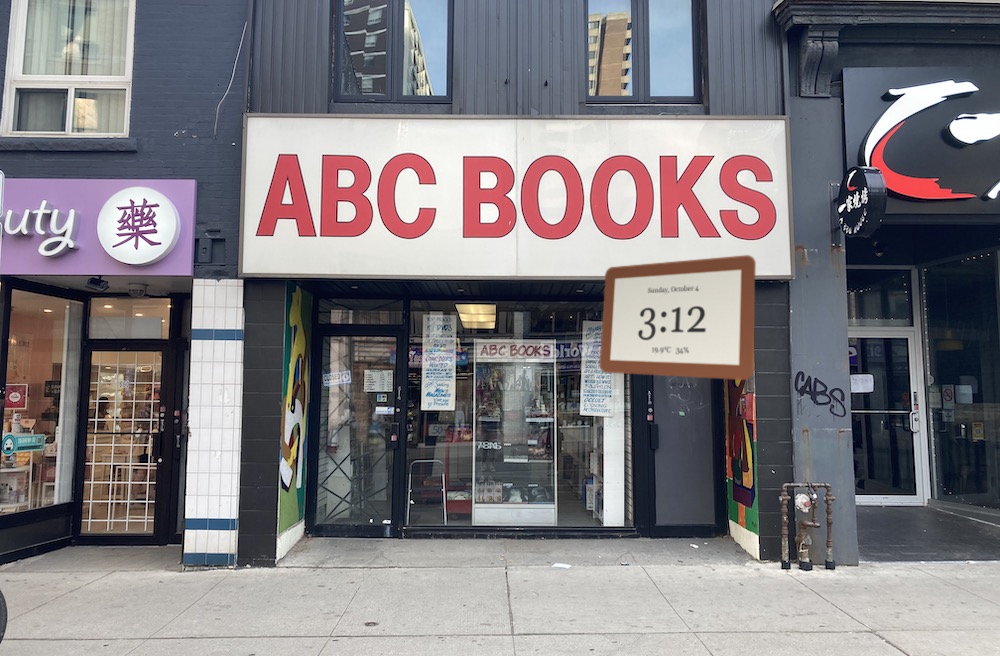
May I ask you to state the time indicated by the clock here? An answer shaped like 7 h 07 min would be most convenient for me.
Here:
3 h 12 min
